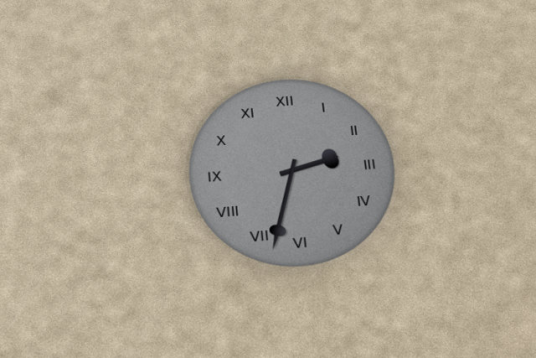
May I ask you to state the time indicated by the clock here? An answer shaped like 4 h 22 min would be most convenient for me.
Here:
2 h 33 min
